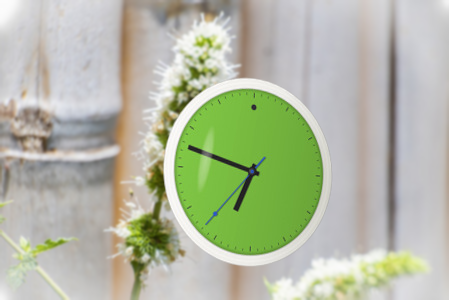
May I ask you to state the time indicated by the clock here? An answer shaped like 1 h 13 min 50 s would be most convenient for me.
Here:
6 h 47 min 37 s
